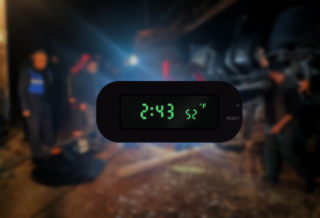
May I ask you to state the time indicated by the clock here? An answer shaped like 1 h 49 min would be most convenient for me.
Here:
2 h 43 min
